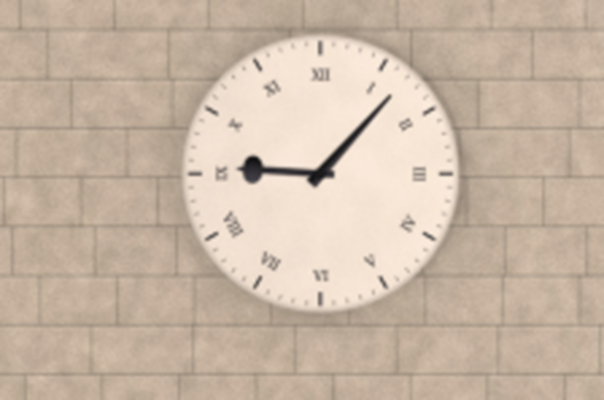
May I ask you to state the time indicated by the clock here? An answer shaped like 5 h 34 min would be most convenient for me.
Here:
9 h 07 min
